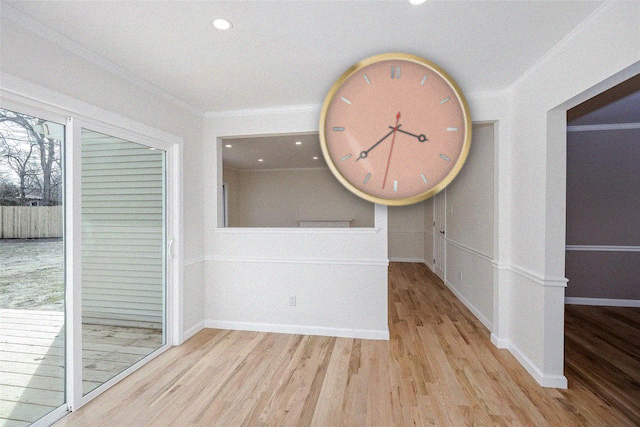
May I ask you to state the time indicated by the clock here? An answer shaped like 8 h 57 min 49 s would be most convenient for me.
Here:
3 h 38 min 32 s
